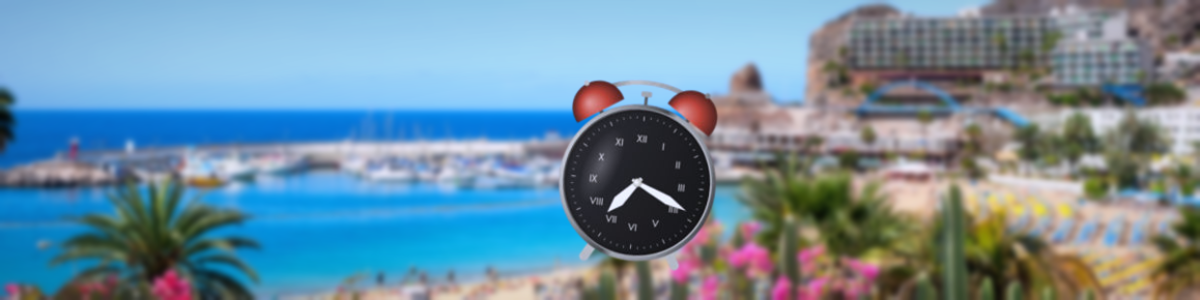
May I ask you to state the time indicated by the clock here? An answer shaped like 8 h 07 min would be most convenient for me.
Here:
7 h 19 min
